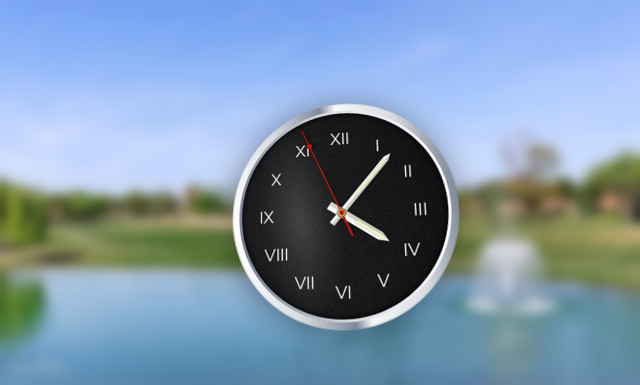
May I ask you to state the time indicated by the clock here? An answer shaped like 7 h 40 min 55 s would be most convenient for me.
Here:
4 h 06 min 56 s
